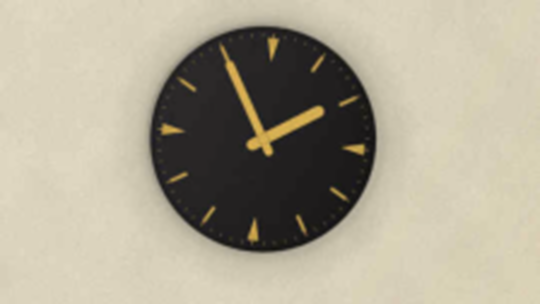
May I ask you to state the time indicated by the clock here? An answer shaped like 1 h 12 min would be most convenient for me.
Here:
1 h 55 min
